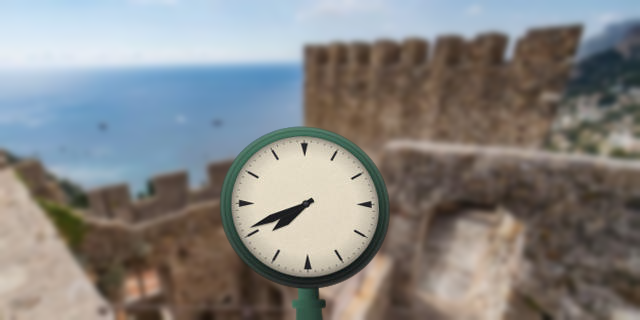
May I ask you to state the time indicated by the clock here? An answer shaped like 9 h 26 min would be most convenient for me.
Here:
7 h 41 min
